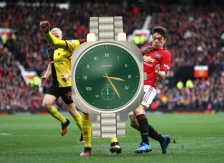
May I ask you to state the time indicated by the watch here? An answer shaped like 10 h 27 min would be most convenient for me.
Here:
3 h 25 min
